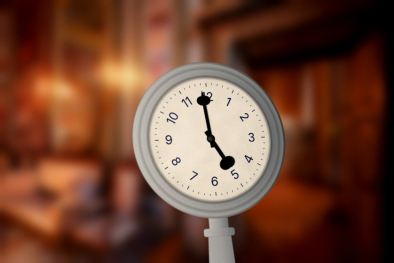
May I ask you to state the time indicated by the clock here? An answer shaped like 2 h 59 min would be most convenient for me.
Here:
4 h 59 min
